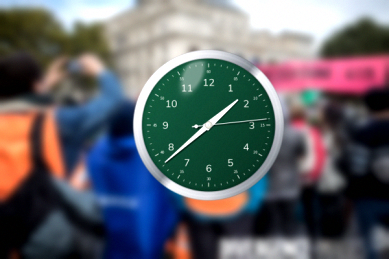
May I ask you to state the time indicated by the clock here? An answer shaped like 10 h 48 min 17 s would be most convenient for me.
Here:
1 h 38 min 14 s
